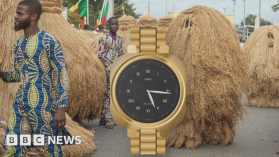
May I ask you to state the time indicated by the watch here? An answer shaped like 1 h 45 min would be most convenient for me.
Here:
5 h 16 min
